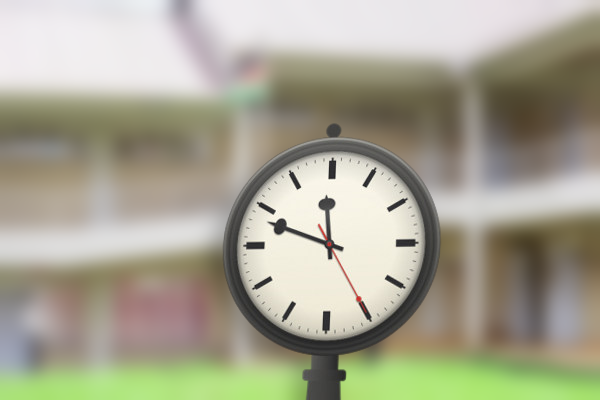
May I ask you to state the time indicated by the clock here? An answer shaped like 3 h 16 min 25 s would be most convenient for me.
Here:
11 h 48 min 25 s
